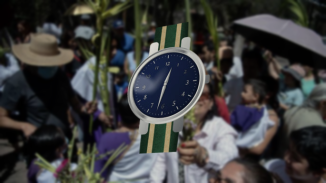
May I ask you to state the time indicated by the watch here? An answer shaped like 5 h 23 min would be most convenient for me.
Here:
12 h 32 min
